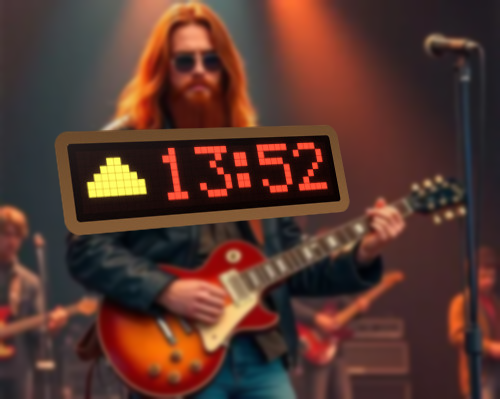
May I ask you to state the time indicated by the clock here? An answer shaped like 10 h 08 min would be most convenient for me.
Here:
13 h 52 min
